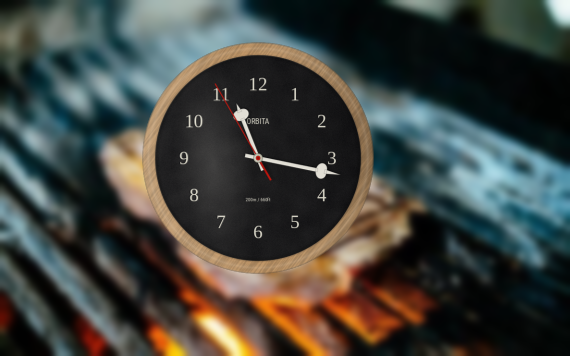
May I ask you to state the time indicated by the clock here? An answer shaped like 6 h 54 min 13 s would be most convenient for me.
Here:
11 h 16 min 55 s
